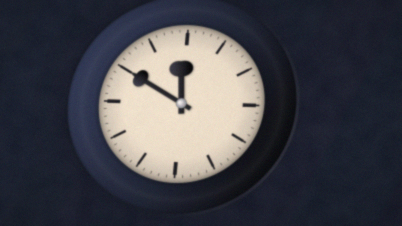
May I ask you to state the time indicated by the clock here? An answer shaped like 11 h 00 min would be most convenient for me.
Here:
11 h 50 min
